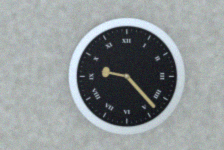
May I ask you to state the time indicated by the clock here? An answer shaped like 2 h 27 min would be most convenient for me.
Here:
9 h 23 min
